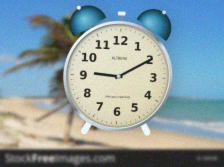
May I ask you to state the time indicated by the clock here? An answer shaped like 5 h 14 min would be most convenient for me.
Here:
9 h 10 min
